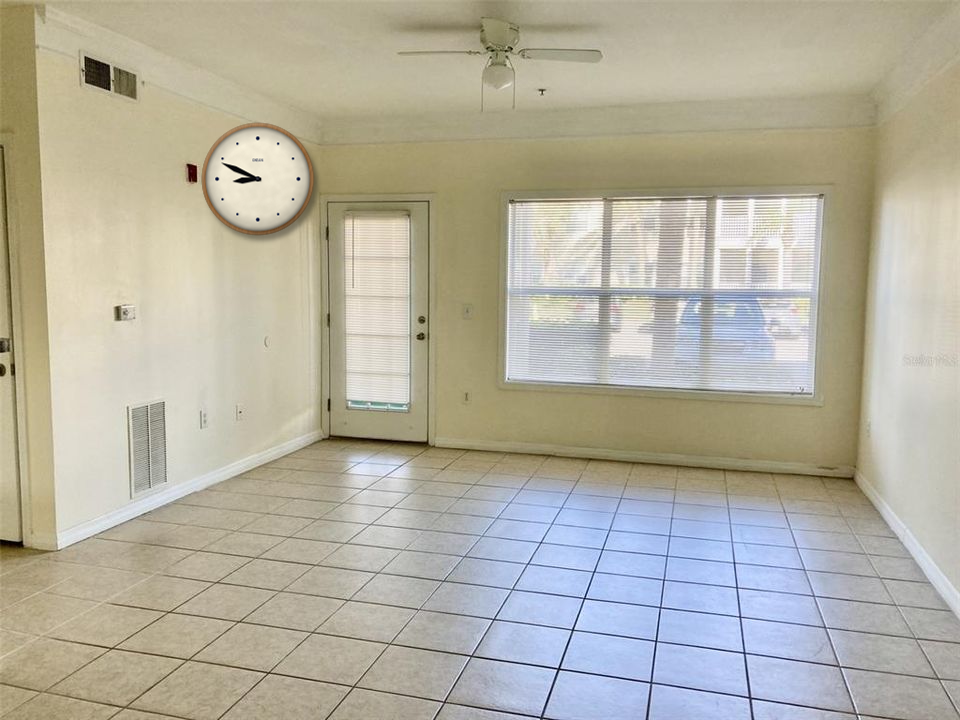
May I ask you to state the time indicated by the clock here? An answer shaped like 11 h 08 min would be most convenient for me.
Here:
8 h 49 min
